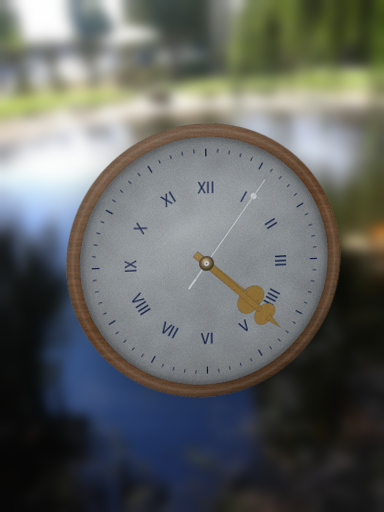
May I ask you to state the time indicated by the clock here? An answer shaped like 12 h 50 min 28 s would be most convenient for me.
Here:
4 h 22 min 06 s
